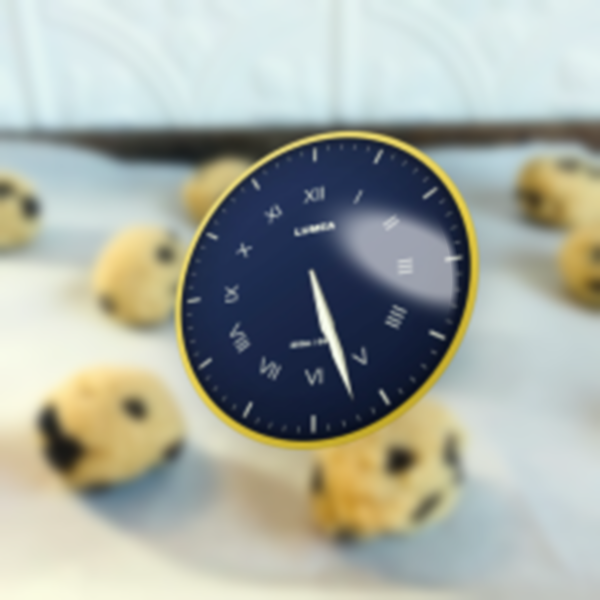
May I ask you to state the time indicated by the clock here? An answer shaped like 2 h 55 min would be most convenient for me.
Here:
5 h 27 min
